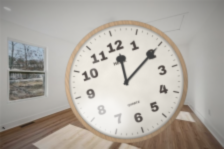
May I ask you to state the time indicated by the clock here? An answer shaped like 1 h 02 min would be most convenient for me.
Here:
12 h 10 min
